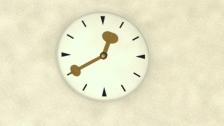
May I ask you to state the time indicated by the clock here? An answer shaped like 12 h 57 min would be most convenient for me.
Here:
12 h 40 min
